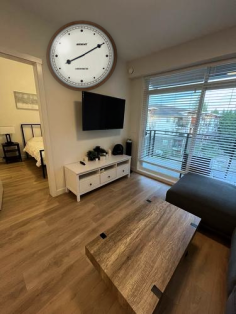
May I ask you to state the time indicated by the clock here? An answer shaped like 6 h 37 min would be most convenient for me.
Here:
8 h 10 min
